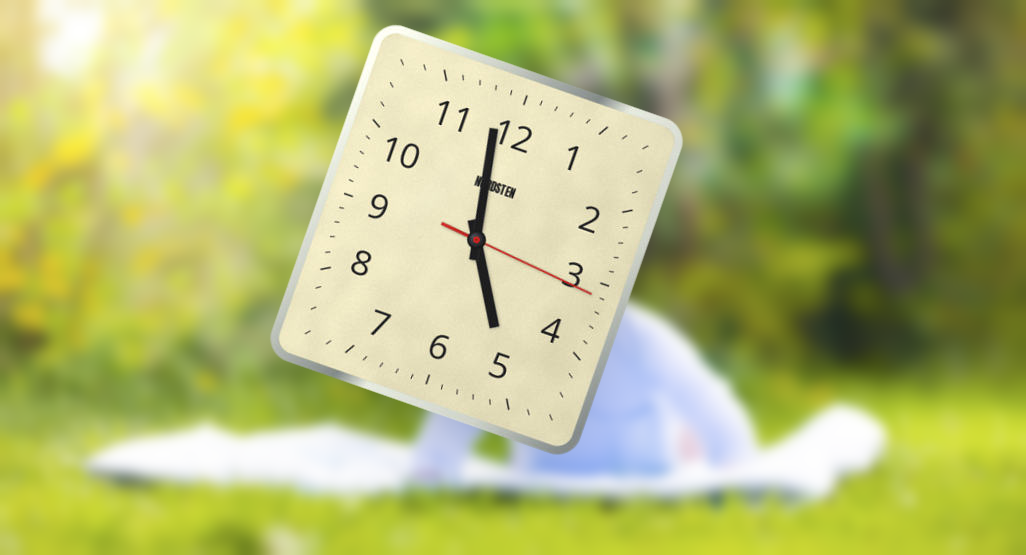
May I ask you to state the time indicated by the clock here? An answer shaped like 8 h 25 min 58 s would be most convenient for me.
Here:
4 h 58 min 16 s
